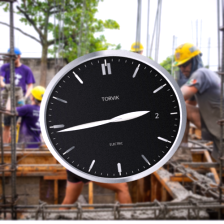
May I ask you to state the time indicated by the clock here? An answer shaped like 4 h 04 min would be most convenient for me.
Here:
2 h 44 min
